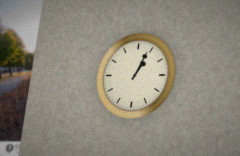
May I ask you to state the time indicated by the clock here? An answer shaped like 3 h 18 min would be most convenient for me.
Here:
1 h 04 min
